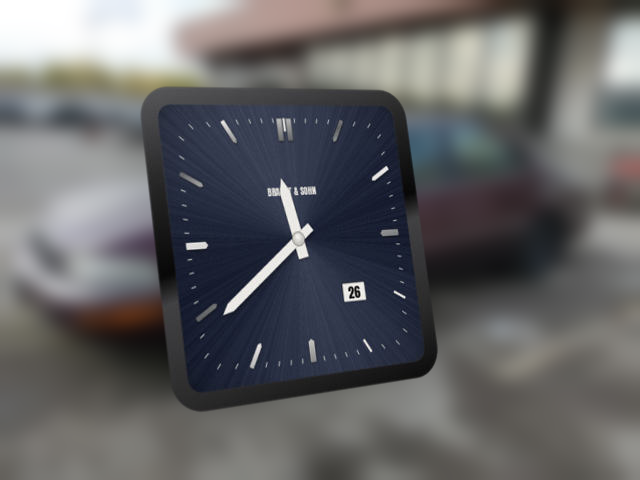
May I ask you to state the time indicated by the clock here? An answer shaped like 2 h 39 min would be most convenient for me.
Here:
11 h 39 min
